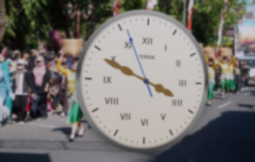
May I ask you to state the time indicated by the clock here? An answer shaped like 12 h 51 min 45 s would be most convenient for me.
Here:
3 h 48 min 56 s
